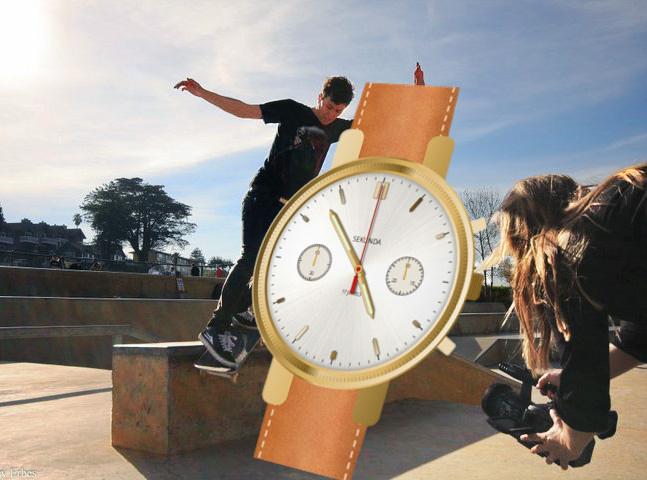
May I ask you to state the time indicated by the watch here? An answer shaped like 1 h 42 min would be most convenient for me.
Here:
4 h 53 min
